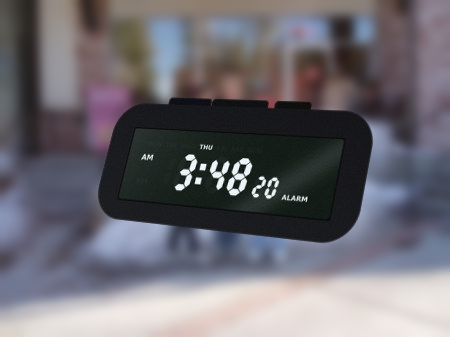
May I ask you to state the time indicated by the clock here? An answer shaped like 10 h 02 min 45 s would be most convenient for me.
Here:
3 h 48 min 20 s
